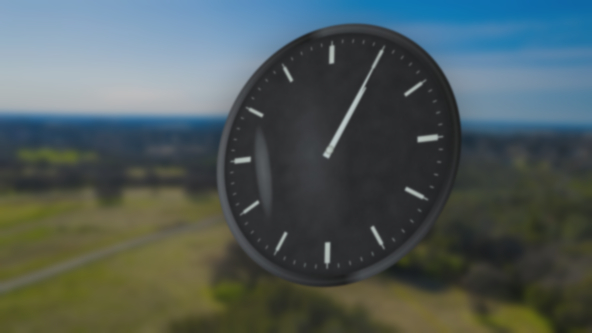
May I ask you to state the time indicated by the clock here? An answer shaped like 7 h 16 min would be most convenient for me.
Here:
1 h 05 min
